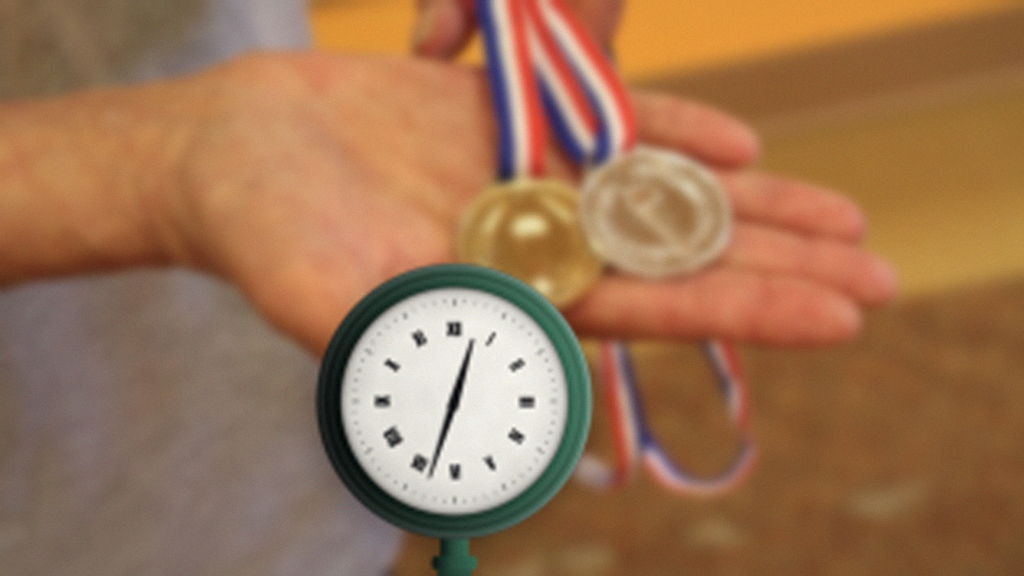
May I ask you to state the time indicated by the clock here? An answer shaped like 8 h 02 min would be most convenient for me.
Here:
12 h 33 min
